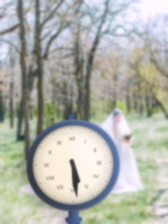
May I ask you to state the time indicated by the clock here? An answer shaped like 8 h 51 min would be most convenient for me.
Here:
5 h 29 min
